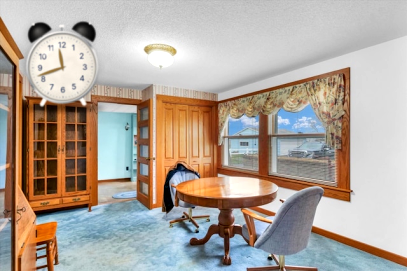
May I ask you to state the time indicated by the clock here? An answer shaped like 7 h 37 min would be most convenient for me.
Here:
11 h 42 min
